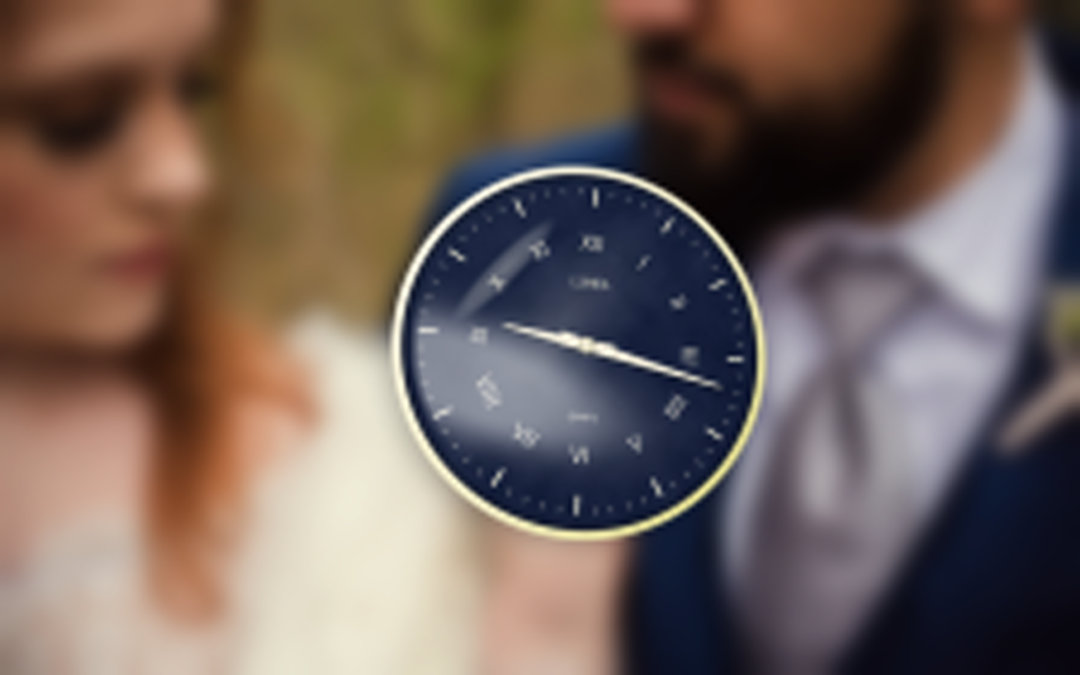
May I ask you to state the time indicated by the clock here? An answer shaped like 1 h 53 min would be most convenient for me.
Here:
9 h 17 min
